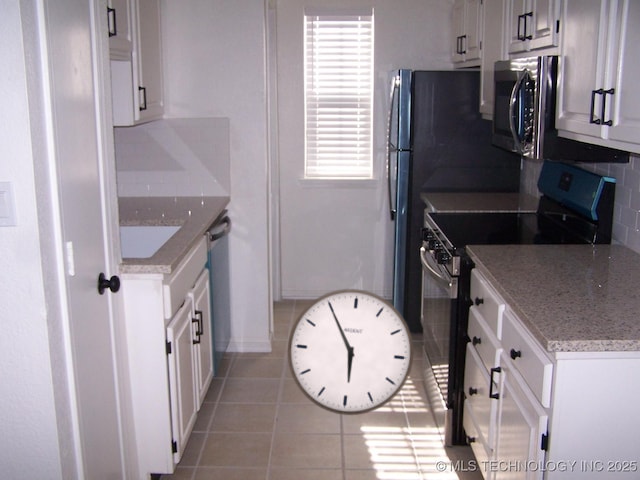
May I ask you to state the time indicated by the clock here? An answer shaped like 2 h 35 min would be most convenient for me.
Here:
5 h 55 min
